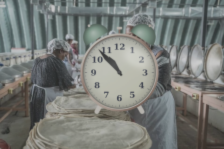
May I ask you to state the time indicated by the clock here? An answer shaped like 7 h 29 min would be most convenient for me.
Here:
10 h 53 min
